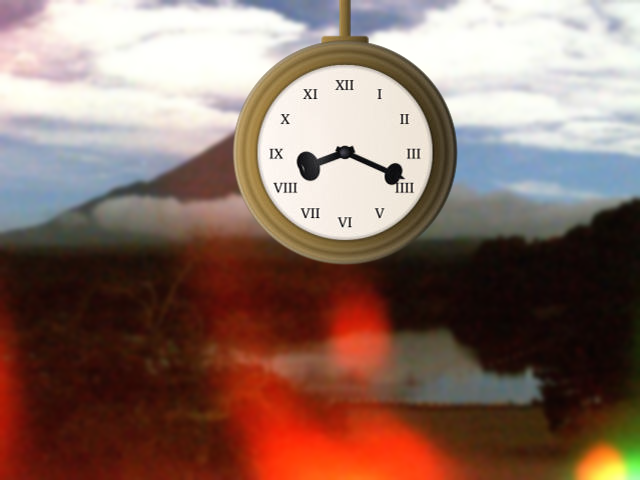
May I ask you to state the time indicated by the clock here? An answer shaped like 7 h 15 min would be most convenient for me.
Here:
8 h 19 min
